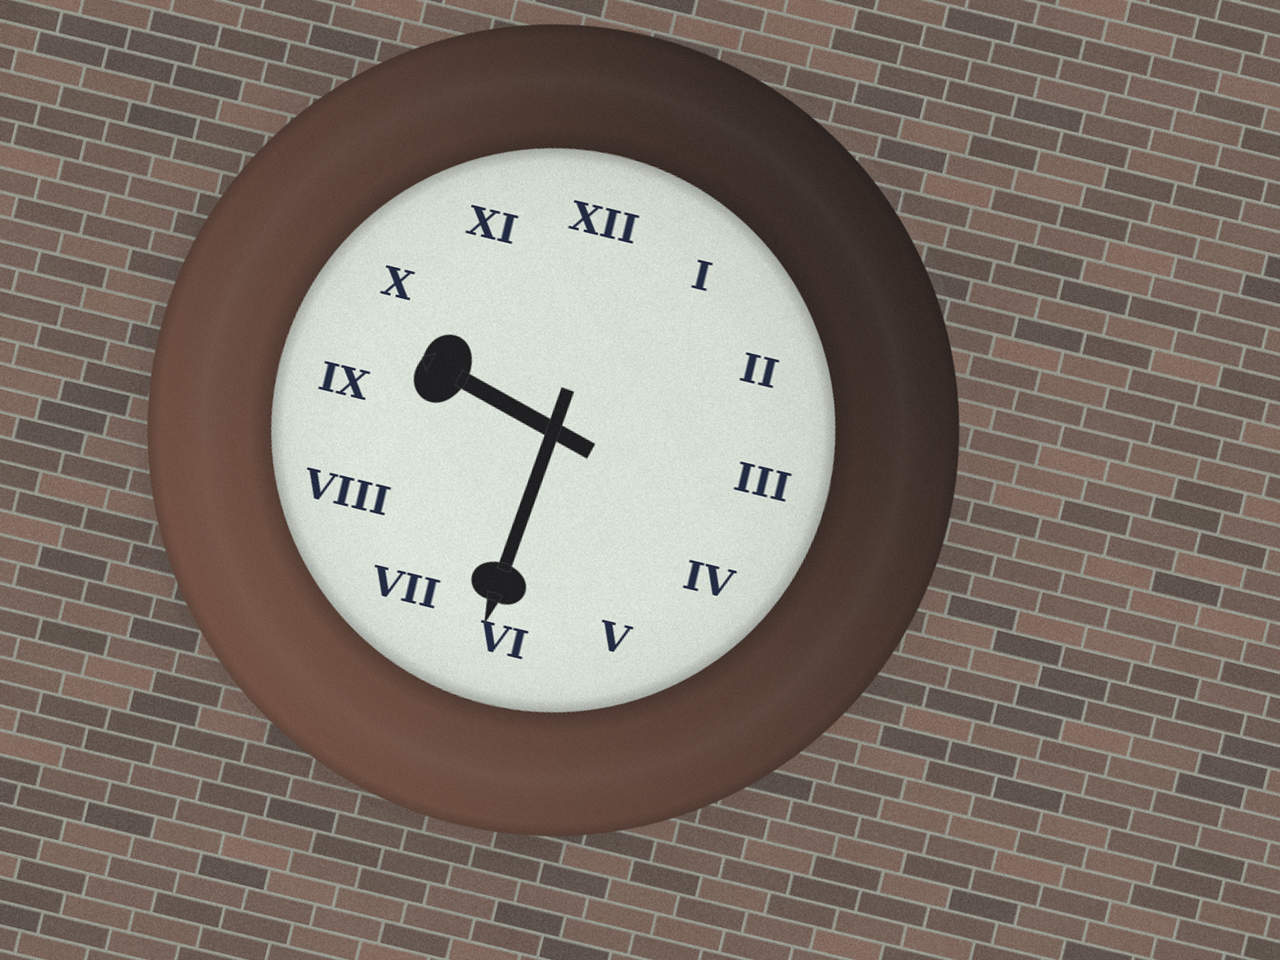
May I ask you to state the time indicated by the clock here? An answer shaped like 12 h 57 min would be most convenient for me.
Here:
9 h 31 min
